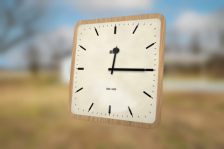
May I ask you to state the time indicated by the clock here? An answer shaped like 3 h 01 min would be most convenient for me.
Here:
12 h 15 min
